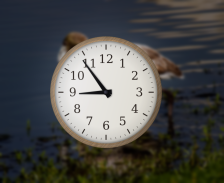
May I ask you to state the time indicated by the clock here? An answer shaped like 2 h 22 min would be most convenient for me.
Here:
8 h 54 min
